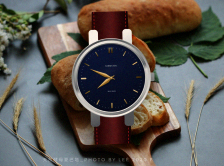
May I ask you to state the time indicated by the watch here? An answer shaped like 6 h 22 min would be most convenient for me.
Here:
7 h 49 min
